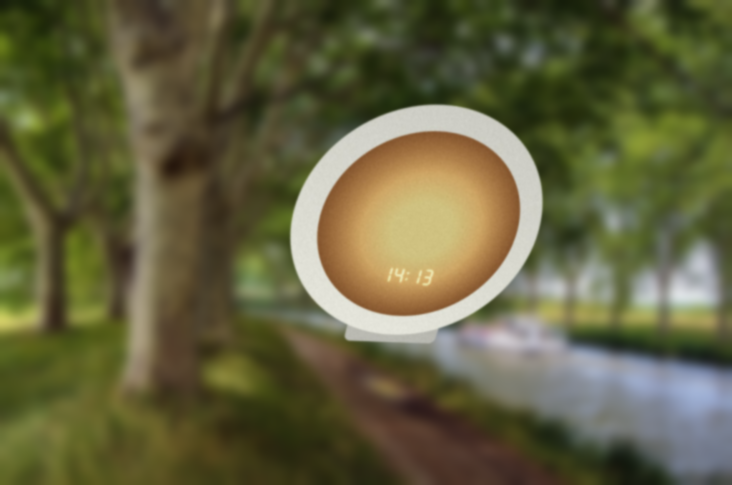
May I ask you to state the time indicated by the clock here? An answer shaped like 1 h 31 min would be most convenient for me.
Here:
14 h 13 min
